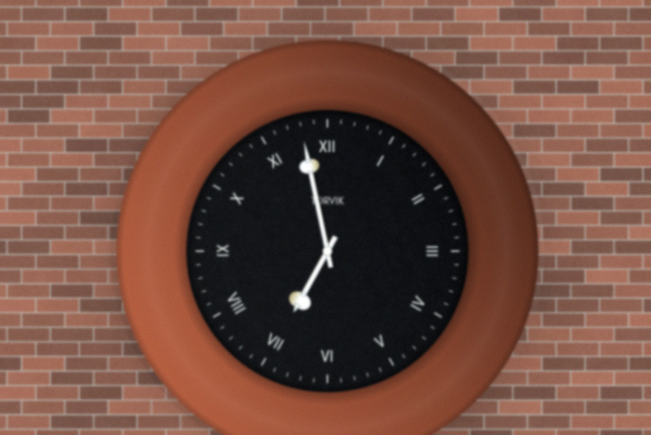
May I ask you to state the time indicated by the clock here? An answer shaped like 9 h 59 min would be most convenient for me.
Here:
6 h 58 min
